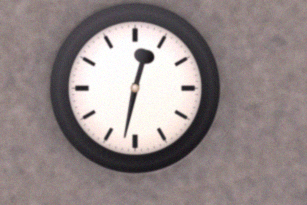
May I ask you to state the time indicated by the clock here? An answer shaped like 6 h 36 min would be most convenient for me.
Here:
12 h 32 min
